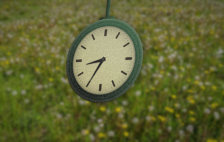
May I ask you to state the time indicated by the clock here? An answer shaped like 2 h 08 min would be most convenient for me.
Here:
8 h 35 min
